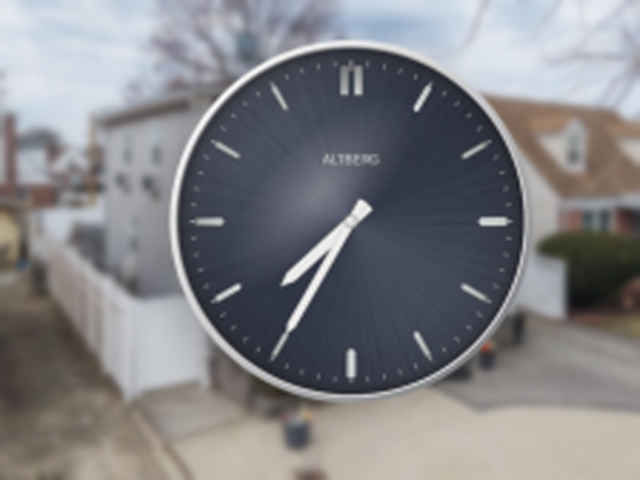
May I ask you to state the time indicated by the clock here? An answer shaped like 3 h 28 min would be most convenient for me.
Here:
7 h 35 min
